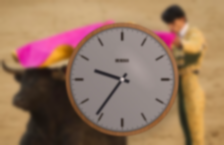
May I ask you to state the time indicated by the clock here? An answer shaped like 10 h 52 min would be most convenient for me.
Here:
9 h 36 min
